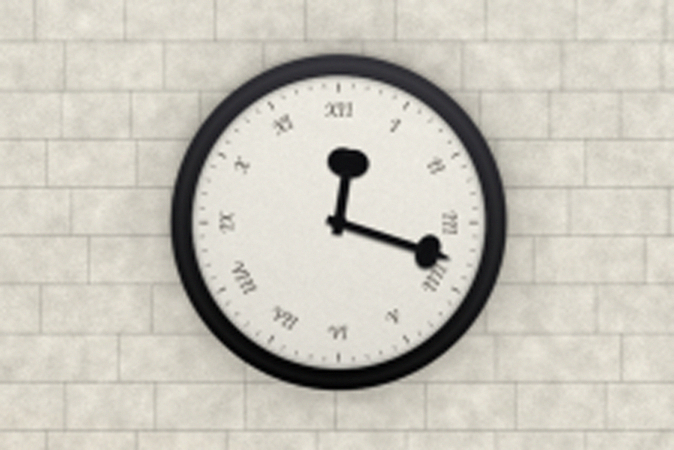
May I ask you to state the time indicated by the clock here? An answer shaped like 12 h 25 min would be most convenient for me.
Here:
12 h 18 min
